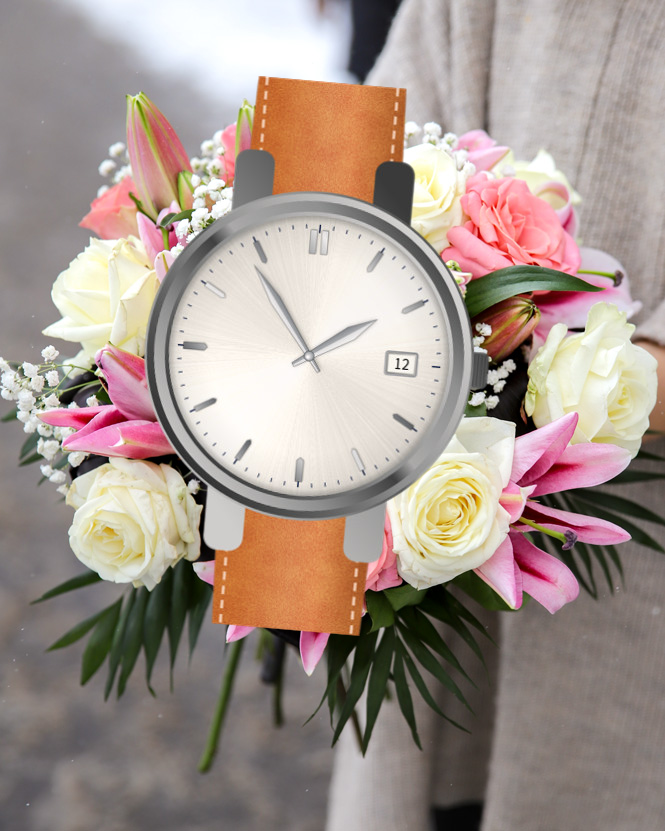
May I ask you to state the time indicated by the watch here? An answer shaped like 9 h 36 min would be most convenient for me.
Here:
1 h 54 min
